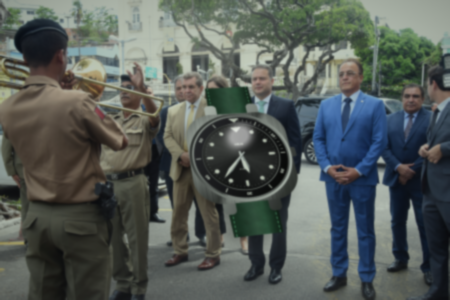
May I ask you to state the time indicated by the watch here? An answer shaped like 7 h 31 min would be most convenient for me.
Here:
5 h 37 min
